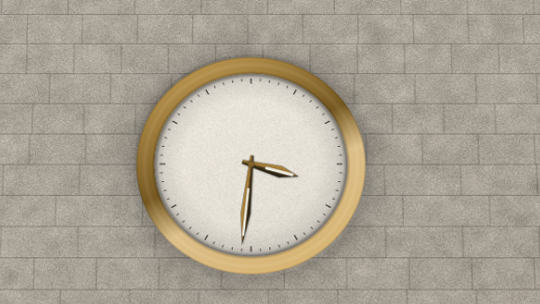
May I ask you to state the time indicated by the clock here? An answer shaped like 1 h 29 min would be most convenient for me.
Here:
3 h 31 min
